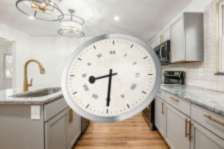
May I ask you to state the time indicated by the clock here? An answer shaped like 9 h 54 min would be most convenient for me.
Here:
8 h 30 min
